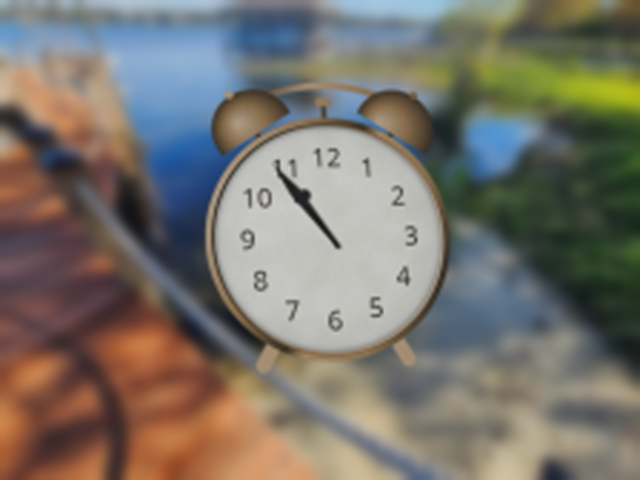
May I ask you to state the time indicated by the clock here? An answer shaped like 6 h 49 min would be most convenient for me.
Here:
10 h 54 min
